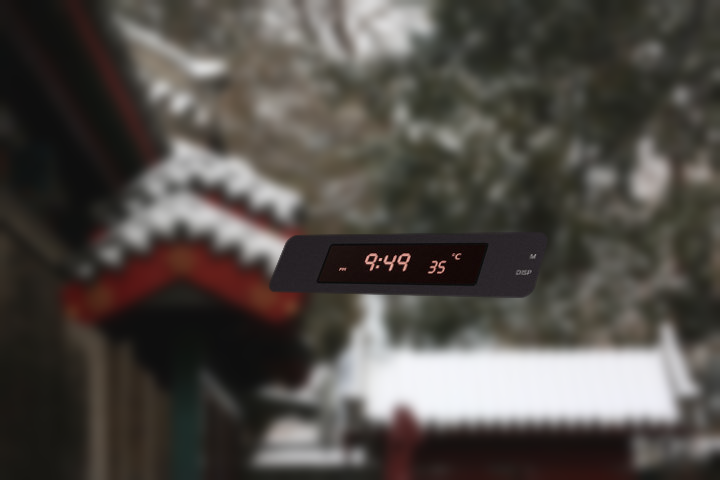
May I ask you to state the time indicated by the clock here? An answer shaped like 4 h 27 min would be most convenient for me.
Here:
9 h 49 min
